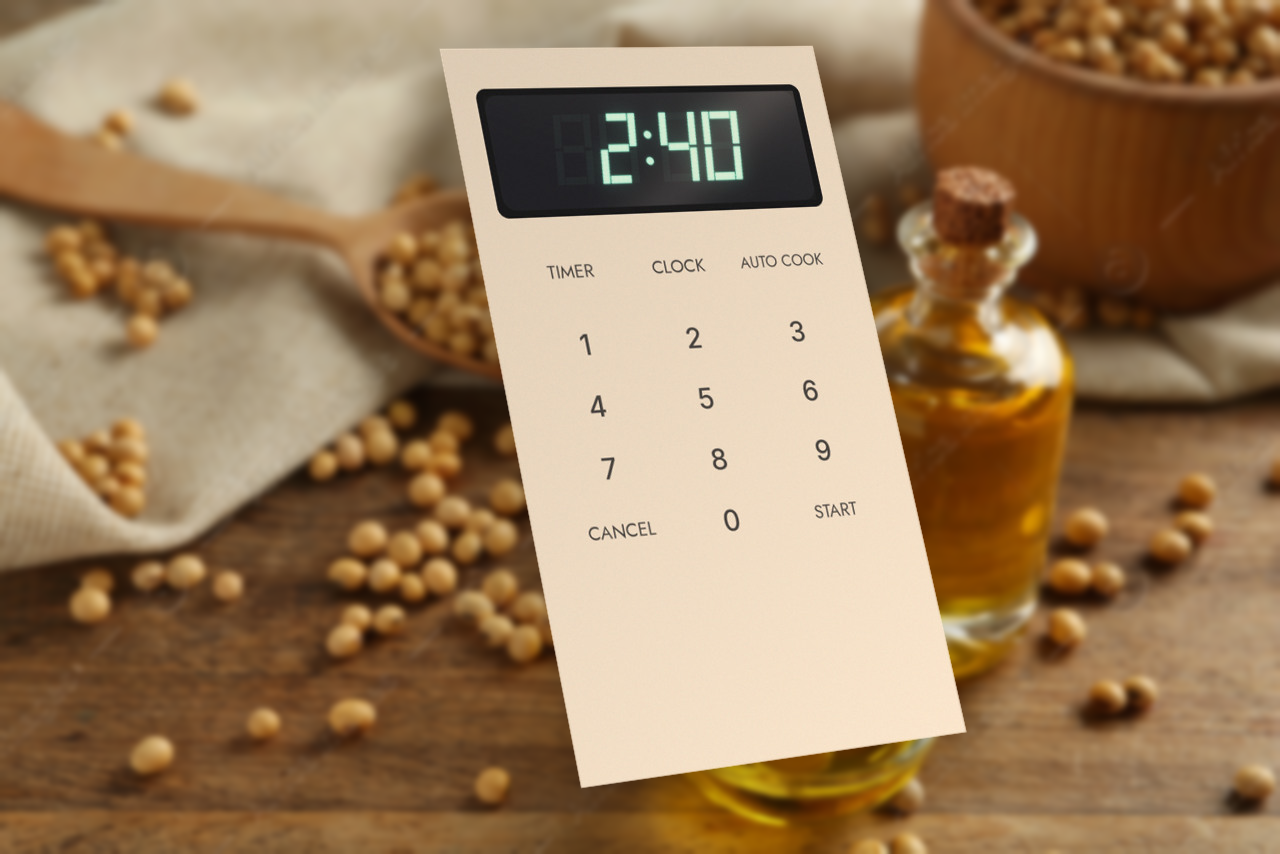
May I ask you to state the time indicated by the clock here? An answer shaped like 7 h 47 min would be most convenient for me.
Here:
2 h 40 min
